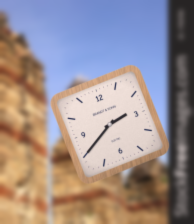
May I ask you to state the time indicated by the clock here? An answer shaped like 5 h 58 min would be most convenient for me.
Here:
2 h 40 min
